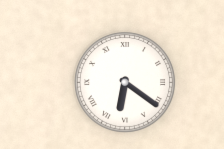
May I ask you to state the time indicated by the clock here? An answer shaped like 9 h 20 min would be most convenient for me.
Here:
6 h 21 min
